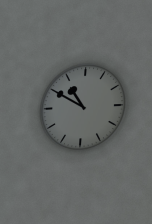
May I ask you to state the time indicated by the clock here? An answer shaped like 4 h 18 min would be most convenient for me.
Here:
10 h 50 min
